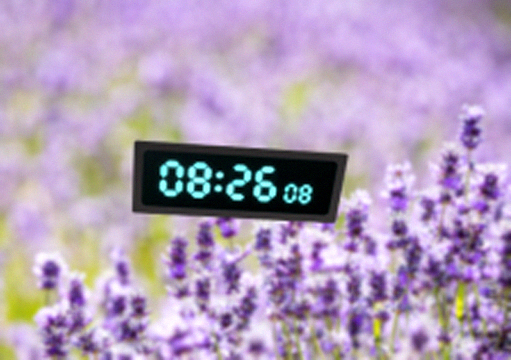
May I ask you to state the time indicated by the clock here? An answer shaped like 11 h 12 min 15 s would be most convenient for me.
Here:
8 h 26 min 08 s
